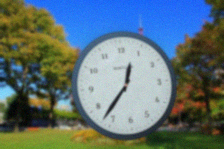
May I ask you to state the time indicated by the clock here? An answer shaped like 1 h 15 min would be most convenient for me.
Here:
12 h 37 min
